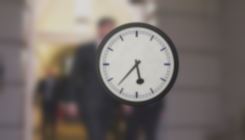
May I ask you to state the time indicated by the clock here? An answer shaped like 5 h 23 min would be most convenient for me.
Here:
5 h 37 min
